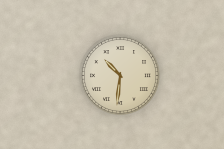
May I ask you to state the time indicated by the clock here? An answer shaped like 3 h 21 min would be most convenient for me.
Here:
10 h 31 min
